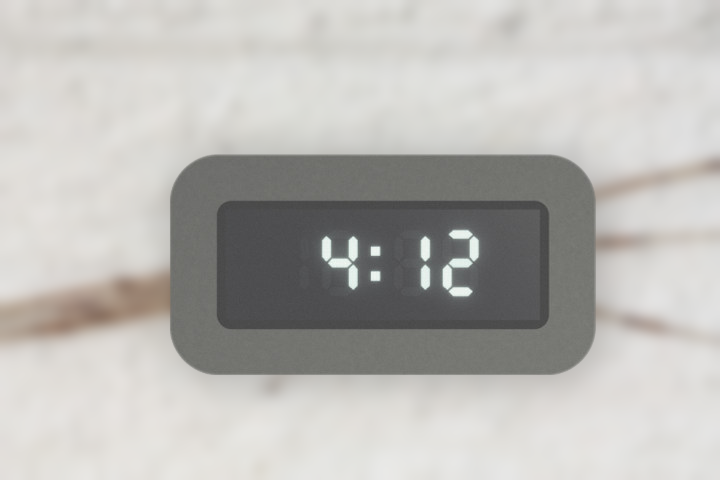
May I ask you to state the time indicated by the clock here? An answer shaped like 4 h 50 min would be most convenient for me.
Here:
4 h 12 min
